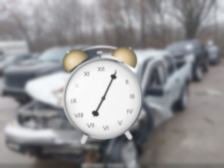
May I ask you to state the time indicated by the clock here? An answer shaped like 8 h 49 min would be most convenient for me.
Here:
7 h 05 min
